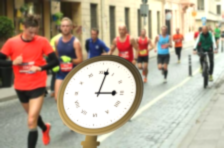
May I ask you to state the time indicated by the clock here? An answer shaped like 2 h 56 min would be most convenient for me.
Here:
3 h 02 min
